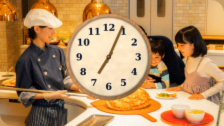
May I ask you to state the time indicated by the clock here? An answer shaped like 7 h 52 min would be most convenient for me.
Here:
7 h 04 min
